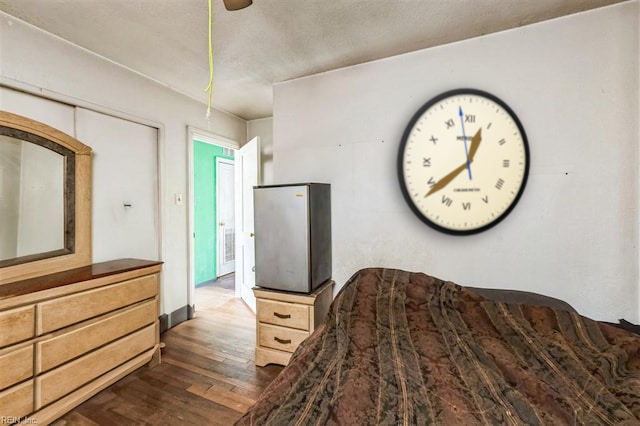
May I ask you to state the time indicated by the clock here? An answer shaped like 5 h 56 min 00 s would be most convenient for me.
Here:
12 h 38 min 58 s
